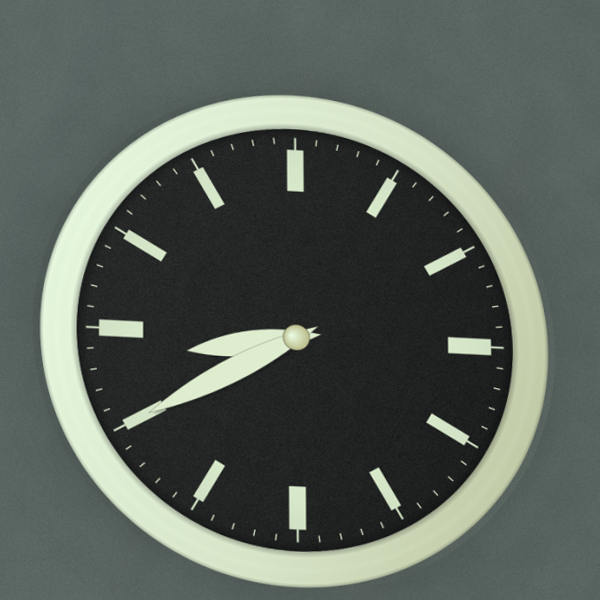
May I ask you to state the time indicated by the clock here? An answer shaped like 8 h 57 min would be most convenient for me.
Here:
8 h 40 min
